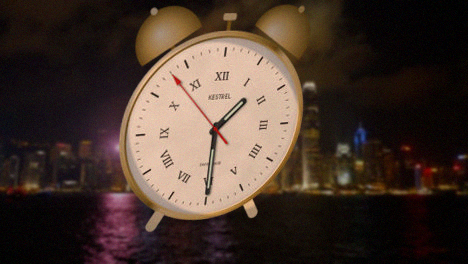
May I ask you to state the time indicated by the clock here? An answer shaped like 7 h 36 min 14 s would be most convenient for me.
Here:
1 h 29 min 53 s
